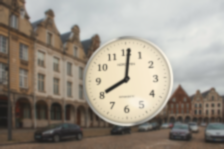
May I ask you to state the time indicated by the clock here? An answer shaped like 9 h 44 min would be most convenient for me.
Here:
8 h 01 min
